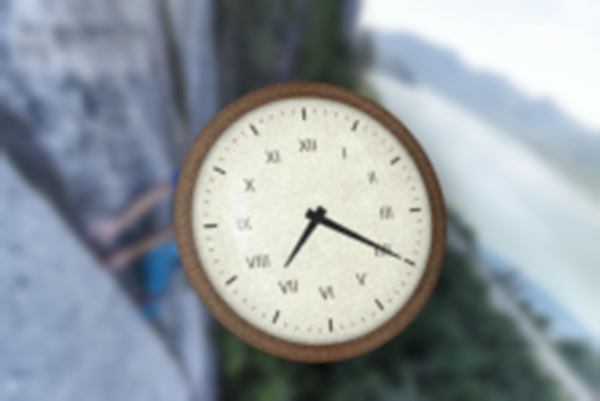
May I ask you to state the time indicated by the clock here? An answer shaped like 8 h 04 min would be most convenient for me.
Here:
7 h 20 min
